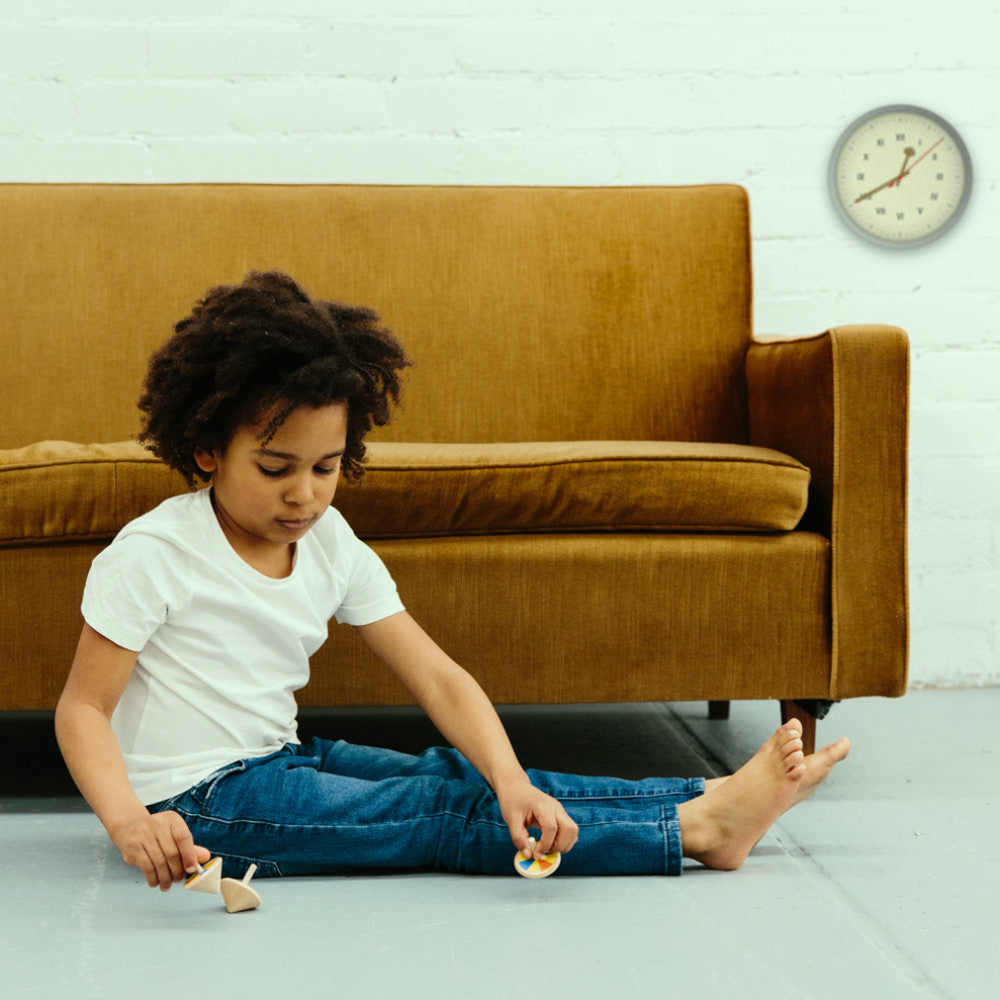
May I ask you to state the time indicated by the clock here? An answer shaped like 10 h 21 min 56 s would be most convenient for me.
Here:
12 h 40 min 08 s
